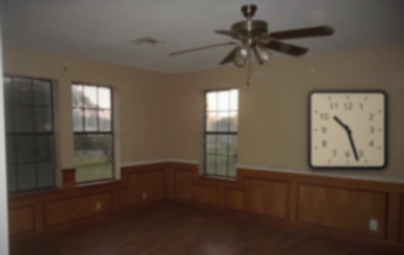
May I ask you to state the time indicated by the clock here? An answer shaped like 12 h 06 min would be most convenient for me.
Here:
10 h 27 min
